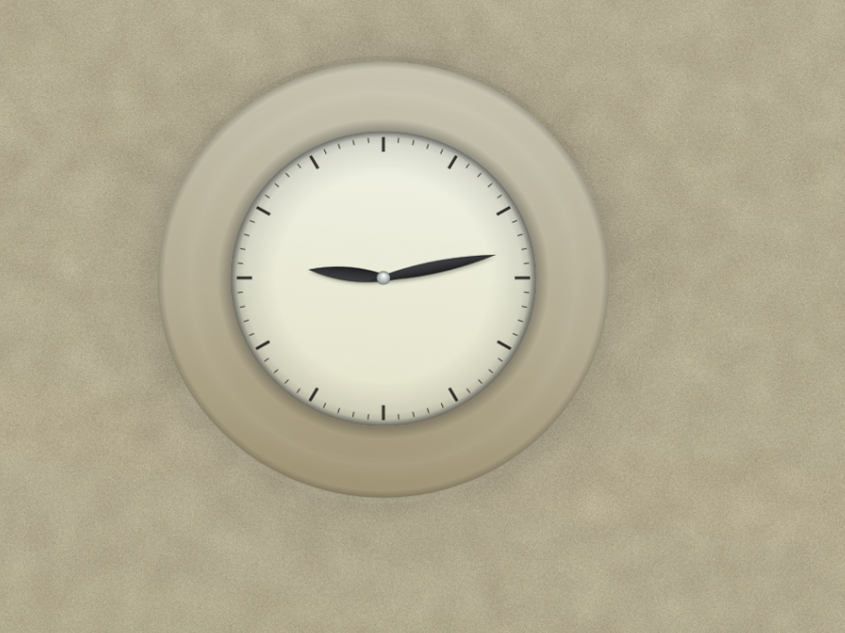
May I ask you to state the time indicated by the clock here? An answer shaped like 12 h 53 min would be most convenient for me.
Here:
9 h 13 min
